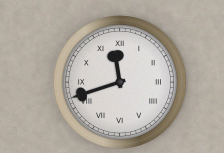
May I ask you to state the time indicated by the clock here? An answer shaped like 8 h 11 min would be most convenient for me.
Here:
11 h 42 min
